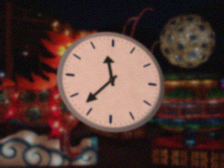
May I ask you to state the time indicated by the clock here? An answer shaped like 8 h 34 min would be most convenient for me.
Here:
11 h 37 min
